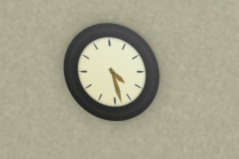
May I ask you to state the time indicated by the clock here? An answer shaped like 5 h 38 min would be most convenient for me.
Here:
4 h 28 min
